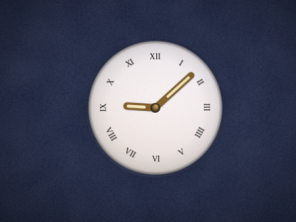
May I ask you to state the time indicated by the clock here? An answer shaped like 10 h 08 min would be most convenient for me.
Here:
9 h 08 min
